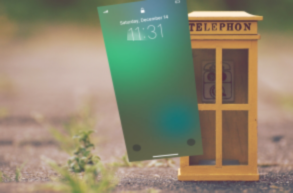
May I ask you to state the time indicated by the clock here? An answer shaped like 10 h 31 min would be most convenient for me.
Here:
11 h 31 min
